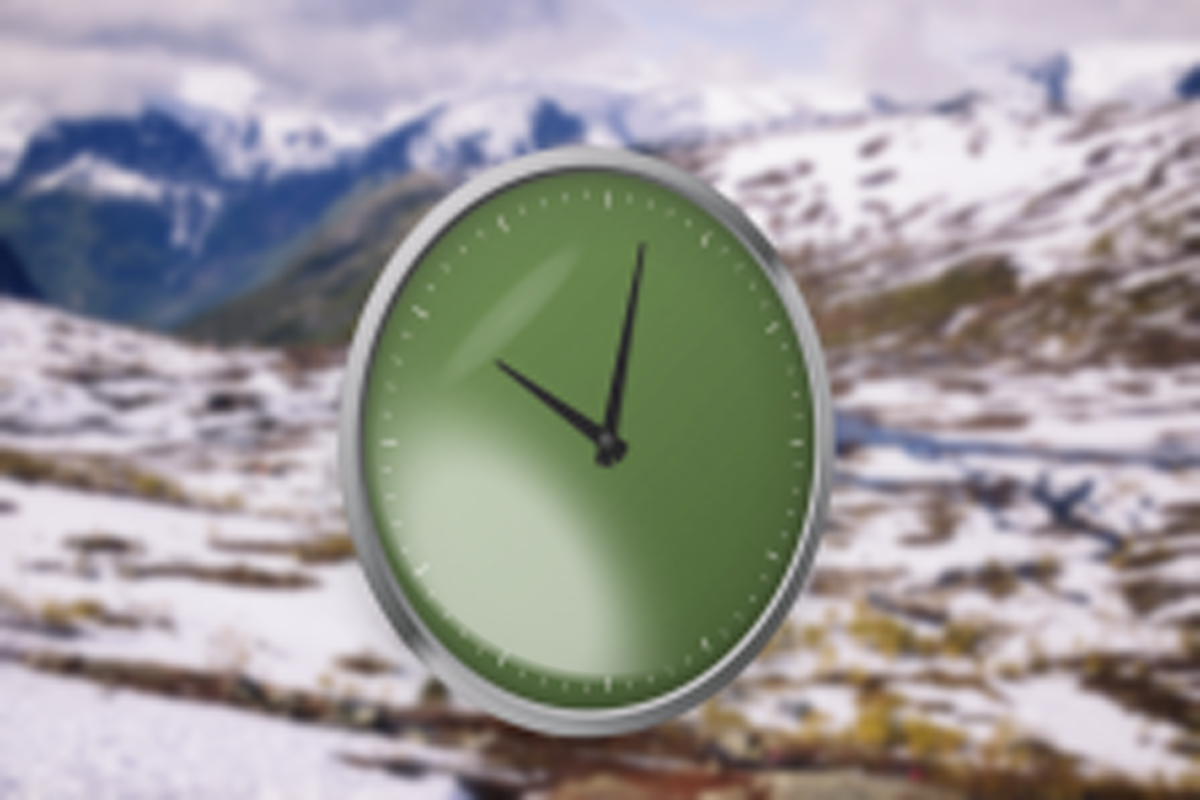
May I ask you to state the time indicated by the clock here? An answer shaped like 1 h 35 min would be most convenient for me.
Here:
10 h 02 min
